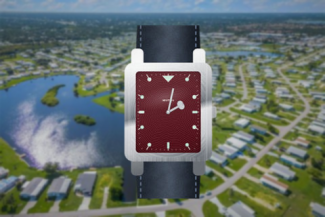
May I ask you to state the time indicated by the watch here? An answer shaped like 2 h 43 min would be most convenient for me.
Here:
2 h 02 min
